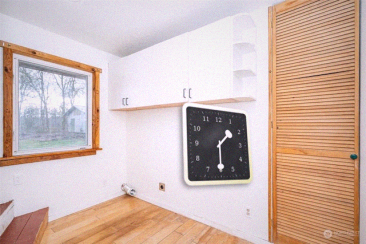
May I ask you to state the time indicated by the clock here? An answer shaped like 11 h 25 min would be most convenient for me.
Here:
1 h 30 min
